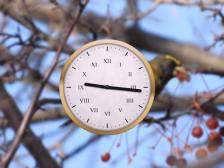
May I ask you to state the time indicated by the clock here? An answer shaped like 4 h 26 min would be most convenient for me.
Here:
9 h 16 min
